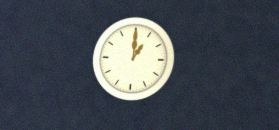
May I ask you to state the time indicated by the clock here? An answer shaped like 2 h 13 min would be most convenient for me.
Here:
1 h 00 min
